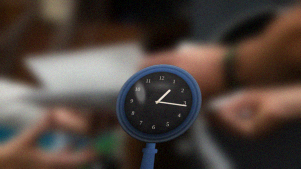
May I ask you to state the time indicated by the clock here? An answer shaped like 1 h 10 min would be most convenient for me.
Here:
1 h 16 min
